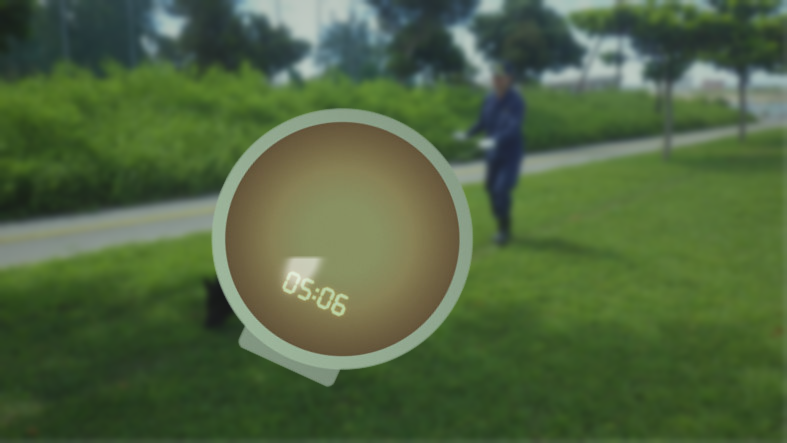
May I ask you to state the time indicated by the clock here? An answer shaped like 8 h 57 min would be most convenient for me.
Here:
5 h 06 min
